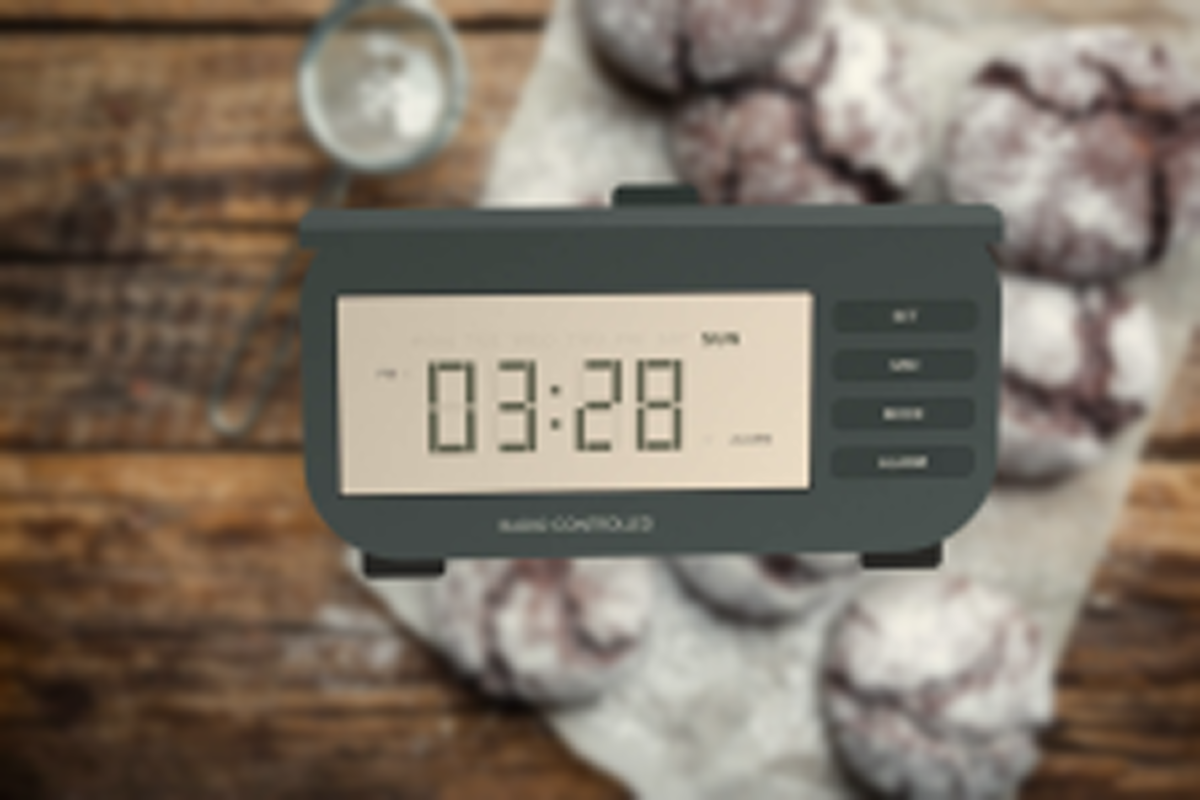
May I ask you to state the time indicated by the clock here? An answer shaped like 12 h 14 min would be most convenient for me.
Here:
3 h 28 min
